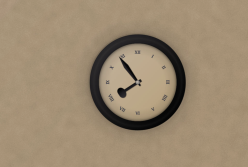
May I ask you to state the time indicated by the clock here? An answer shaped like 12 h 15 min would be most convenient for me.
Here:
7 h 54 min
